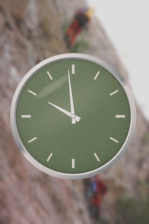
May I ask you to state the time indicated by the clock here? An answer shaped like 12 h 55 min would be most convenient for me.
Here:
9 h 59 min
